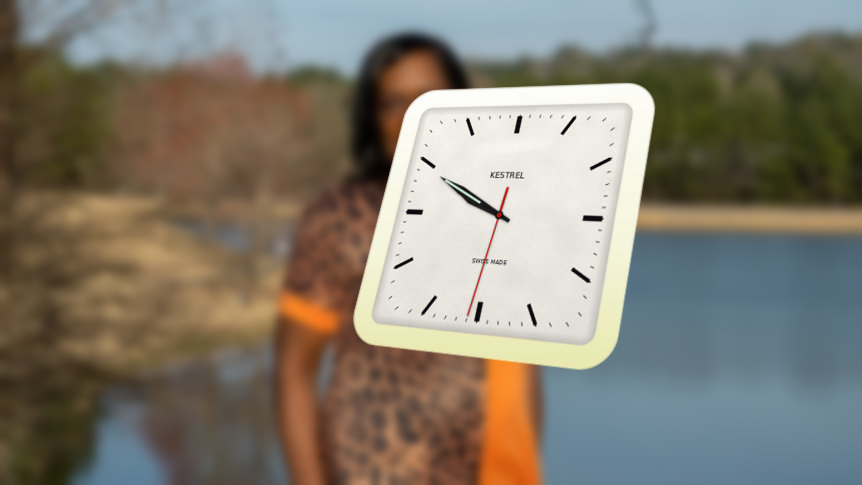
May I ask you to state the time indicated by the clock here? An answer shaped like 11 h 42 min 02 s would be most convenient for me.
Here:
9 h 49 min 31 s
